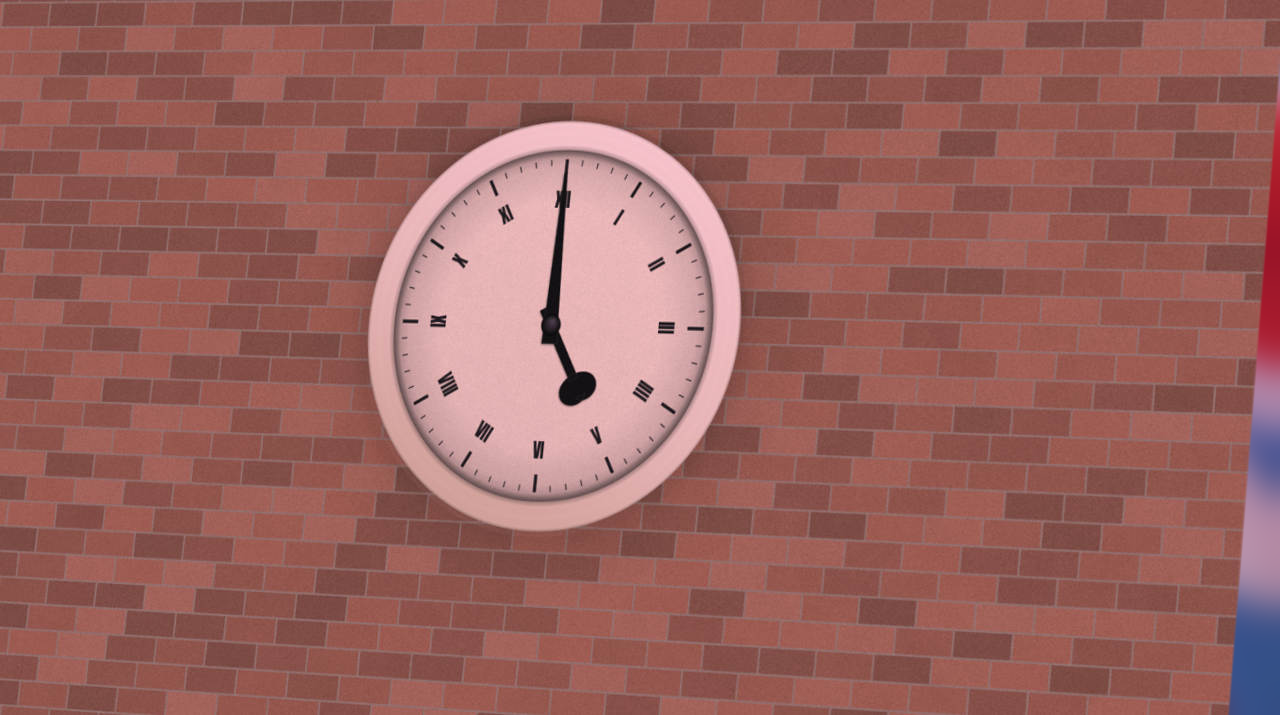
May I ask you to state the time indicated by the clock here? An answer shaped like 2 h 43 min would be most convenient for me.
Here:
5 h 00 min
